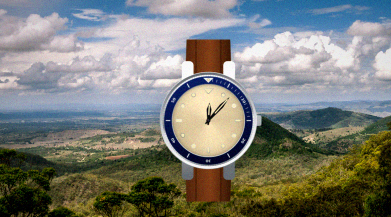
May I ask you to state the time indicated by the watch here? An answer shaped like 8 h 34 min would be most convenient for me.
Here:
12 h 07 min
